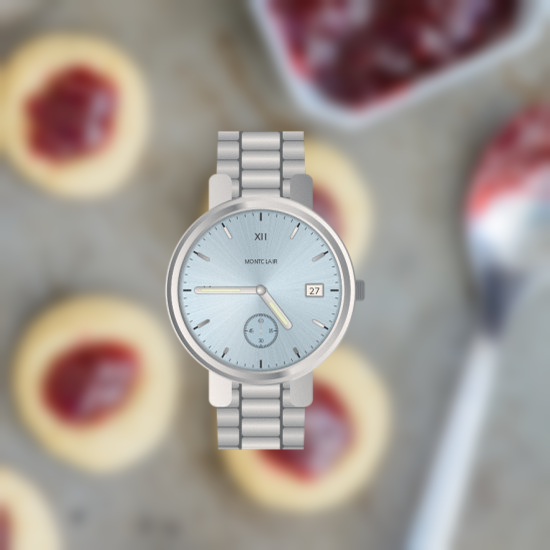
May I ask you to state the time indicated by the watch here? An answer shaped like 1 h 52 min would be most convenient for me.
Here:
4 h 45 min
